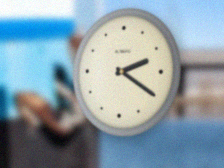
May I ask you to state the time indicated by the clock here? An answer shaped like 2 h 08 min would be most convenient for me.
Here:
2 h 20 min
